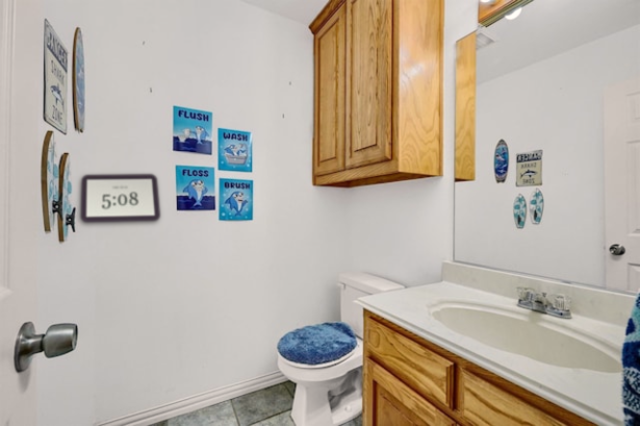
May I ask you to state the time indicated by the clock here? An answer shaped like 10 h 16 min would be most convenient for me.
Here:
5 h 08 min
